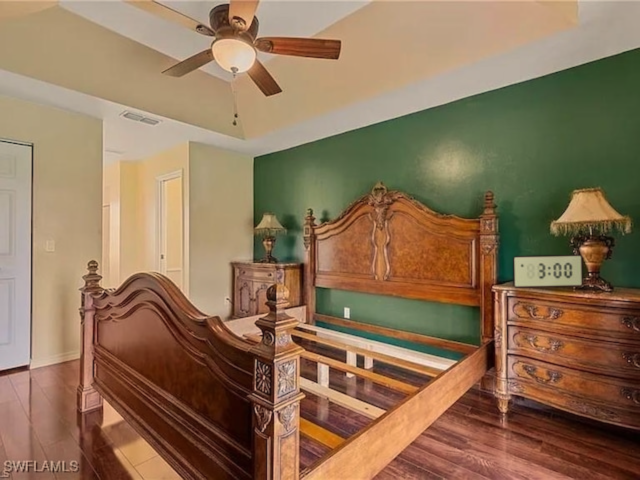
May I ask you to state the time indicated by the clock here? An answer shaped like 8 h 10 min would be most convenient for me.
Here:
3 h 00 min
